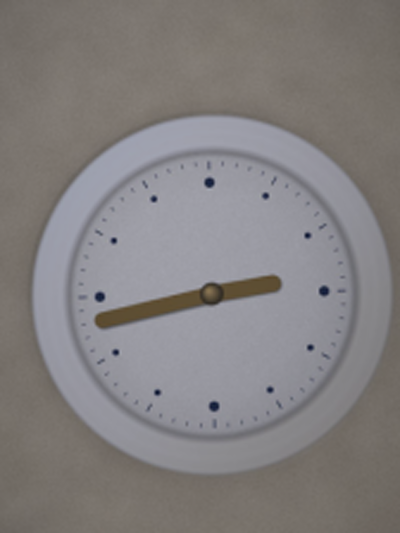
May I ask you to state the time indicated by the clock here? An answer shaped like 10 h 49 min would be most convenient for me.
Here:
2 h 43 min
